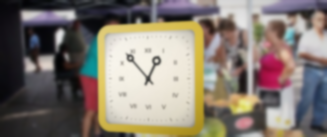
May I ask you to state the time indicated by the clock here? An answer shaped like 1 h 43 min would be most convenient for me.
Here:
12 h 53 min
